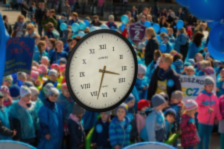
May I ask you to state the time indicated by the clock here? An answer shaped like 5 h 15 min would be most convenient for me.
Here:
3 h 33 min
